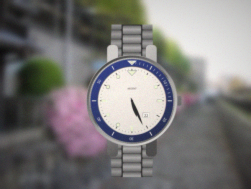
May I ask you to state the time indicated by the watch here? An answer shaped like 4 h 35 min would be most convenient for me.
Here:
5 h 26 min
